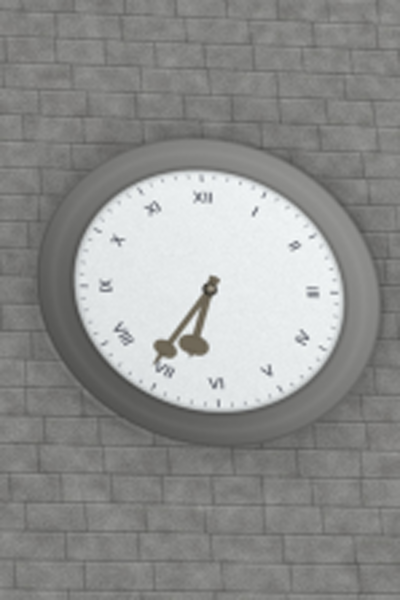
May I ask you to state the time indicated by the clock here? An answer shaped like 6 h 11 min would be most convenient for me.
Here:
6 h 36 min
